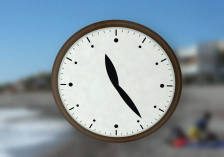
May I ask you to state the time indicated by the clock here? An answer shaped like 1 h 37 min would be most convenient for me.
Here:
11 h 24 min
